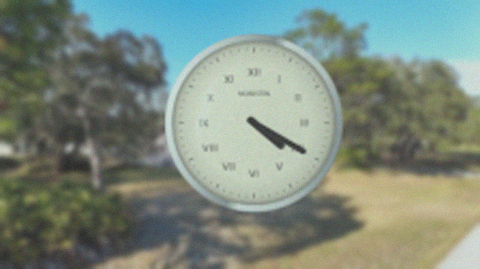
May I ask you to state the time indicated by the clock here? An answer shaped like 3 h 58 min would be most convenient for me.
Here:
4 h 20 min
